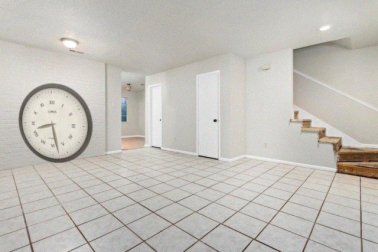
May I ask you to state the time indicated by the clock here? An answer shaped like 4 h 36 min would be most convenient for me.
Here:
8 h 28 min
